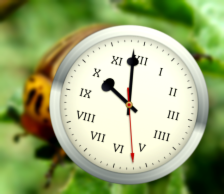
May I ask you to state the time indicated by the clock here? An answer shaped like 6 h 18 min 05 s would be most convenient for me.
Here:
9 h 58 min 27 s
